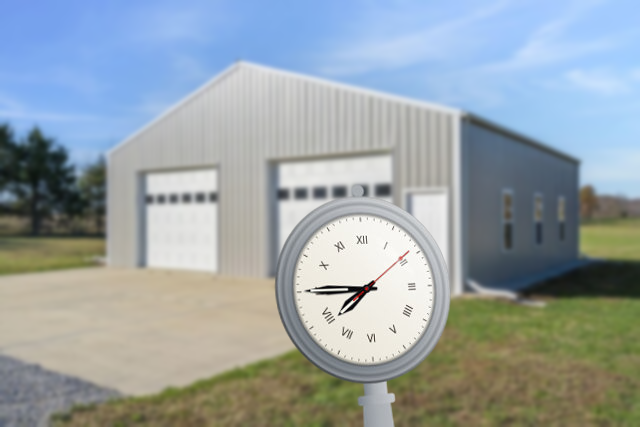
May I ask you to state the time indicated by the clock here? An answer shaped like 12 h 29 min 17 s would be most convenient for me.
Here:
7 h 45 min 09 s
